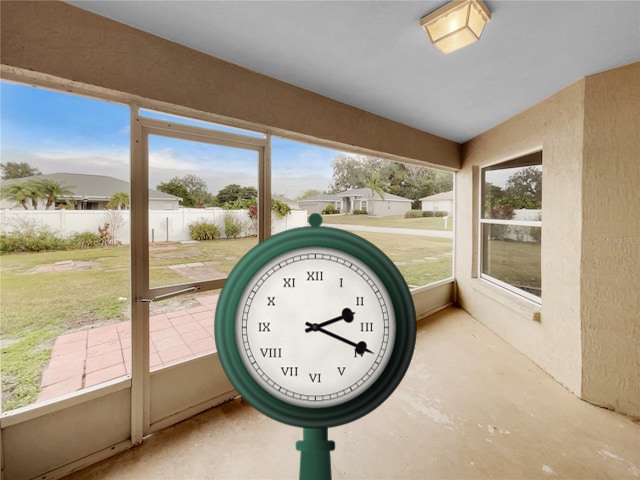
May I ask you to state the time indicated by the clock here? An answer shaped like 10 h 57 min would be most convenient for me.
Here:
2 h 19 min
